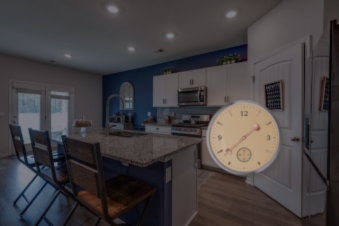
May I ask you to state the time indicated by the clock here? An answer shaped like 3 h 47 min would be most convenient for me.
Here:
1 h 38 min
